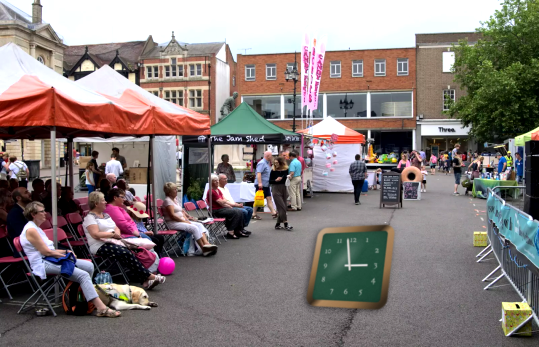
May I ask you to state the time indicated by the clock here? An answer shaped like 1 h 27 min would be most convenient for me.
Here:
2 h 58 min
